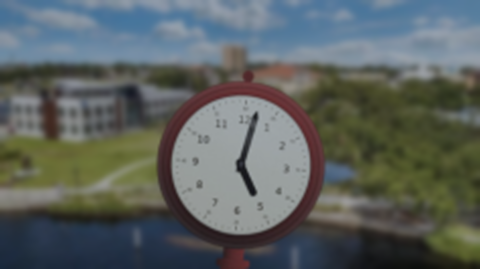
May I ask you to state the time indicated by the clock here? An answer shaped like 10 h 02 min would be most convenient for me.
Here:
5 h 02 min
